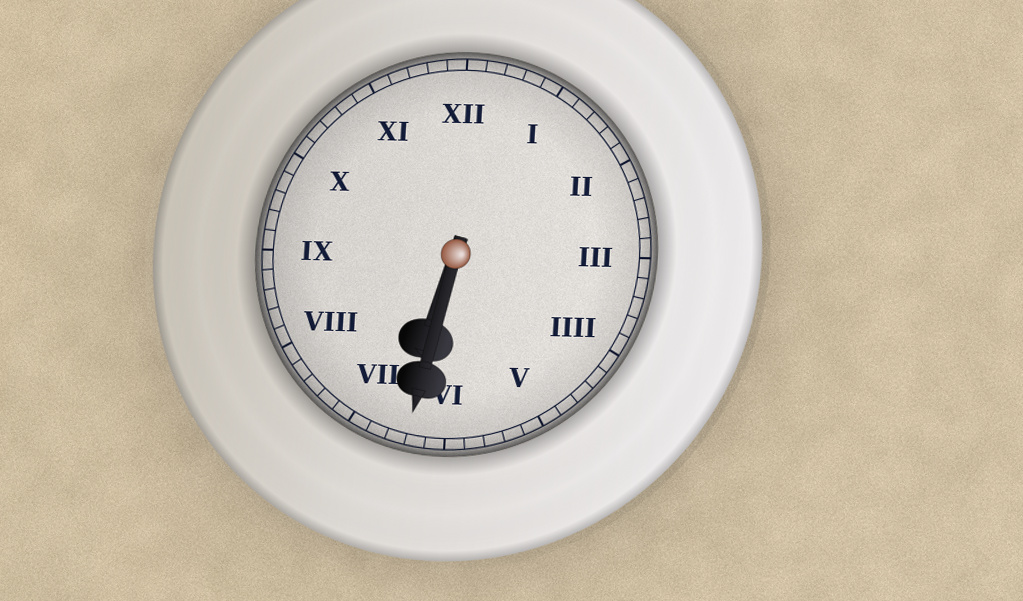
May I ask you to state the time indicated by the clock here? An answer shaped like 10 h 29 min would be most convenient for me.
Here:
6 h 32 min
